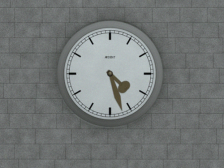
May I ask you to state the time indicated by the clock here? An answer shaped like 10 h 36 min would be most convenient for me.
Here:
4 h 27 min
